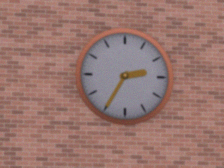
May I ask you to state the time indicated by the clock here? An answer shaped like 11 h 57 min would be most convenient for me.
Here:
2 h 35 min
